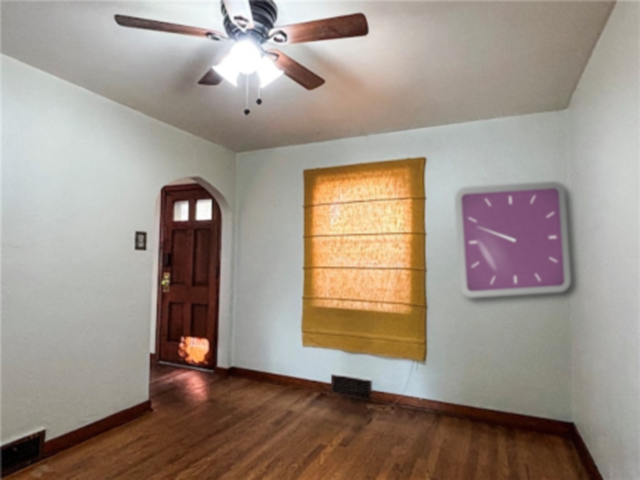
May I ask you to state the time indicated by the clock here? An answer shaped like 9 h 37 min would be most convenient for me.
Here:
9 h 49 min
